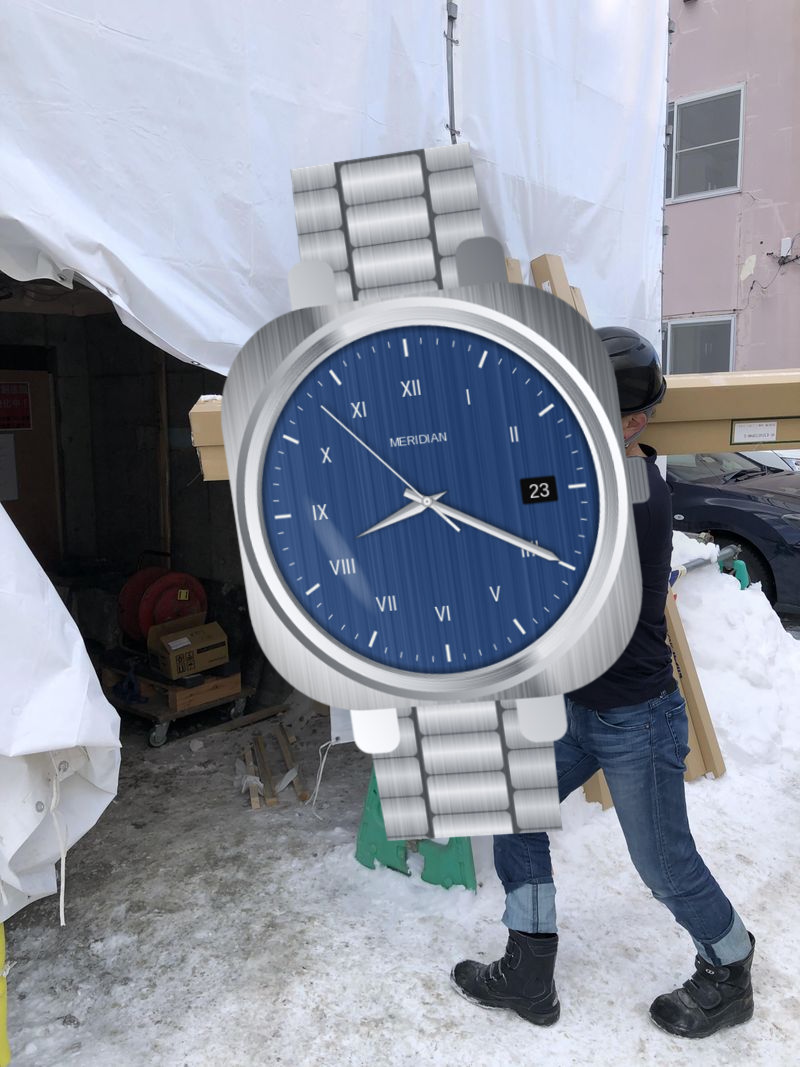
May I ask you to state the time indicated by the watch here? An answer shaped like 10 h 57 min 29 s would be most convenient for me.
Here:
8 h 19 min 53 s
